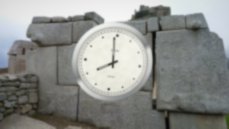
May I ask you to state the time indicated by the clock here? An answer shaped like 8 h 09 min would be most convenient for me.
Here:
7 h 59 min
